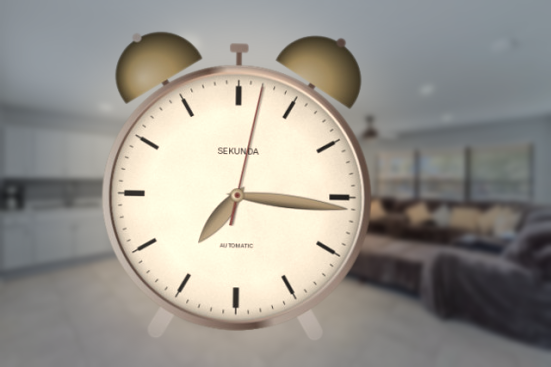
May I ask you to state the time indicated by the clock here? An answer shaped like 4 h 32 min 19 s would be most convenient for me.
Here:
7 h 16 min 02 s
